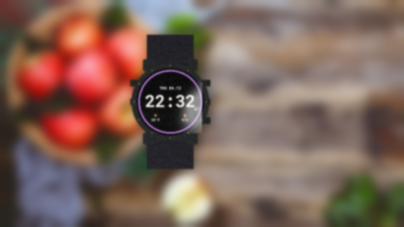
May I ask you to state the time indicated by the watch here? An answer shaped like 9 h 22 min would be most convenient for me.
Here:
22 h 32 min
